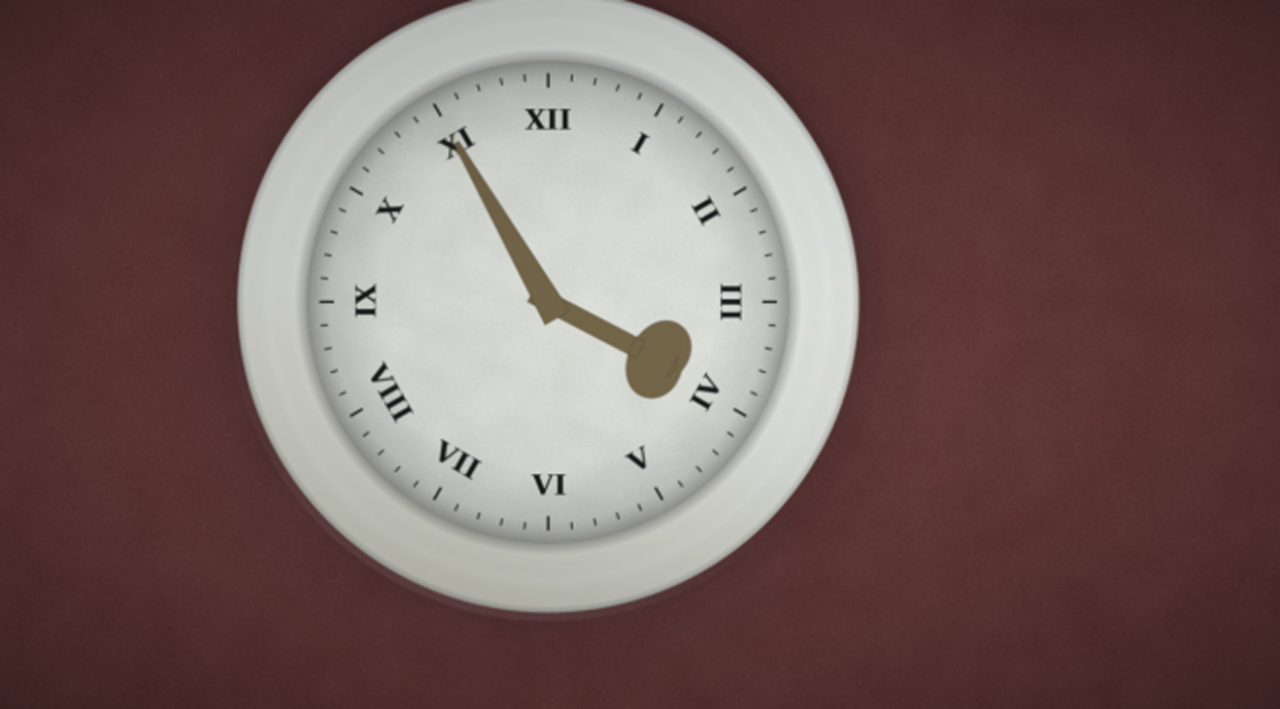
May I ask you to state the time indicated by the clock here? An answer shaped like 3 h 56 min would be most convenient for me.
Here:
3 h 55 min
